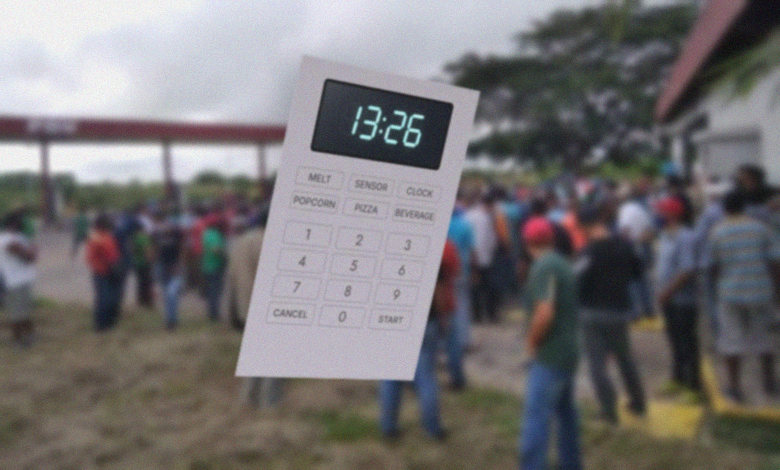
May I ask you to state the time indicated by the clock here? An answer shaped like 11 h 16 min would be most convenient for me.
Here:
13 h 26 min
